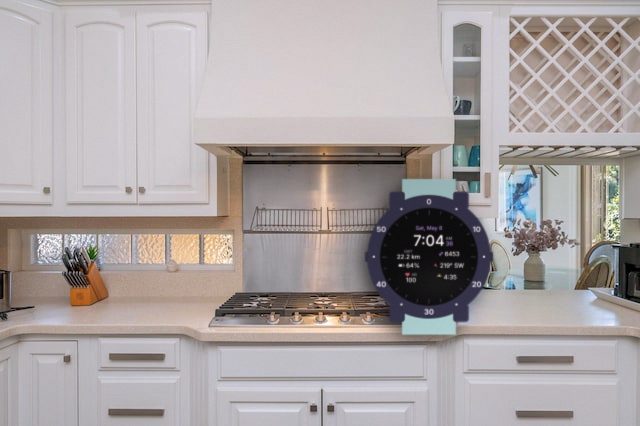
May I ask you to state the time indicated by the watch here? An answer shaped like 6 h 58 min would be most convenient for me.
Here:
7 h 04 min
